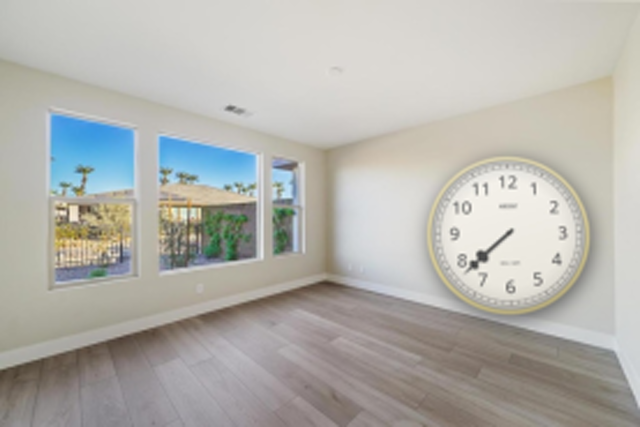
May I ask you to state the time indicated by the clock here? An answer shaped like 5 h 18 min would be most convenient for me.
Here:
7 h 38 min
